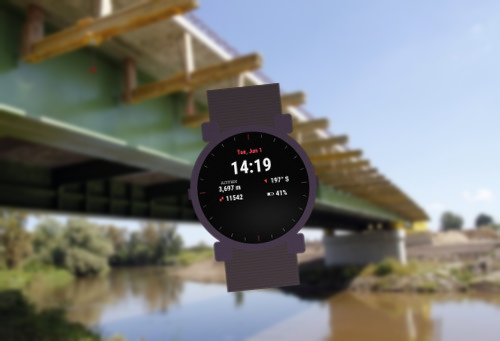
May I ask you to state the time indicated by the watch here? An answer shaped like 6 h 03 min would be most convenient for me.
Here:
14 h 19 min
